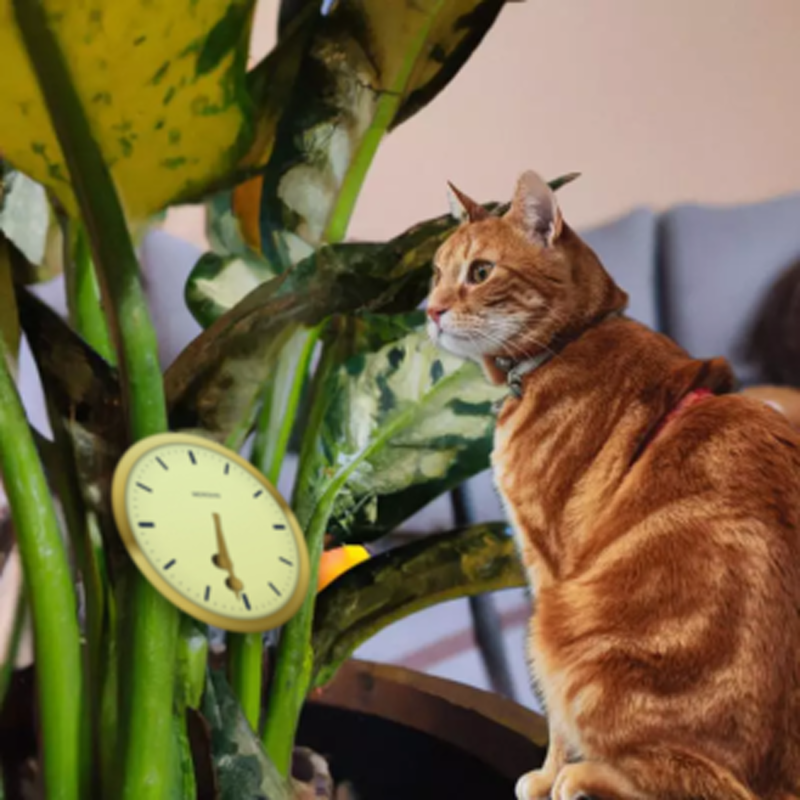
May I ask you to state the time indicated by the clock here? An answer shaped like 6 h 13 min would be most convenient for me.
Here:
6 h 31 min
